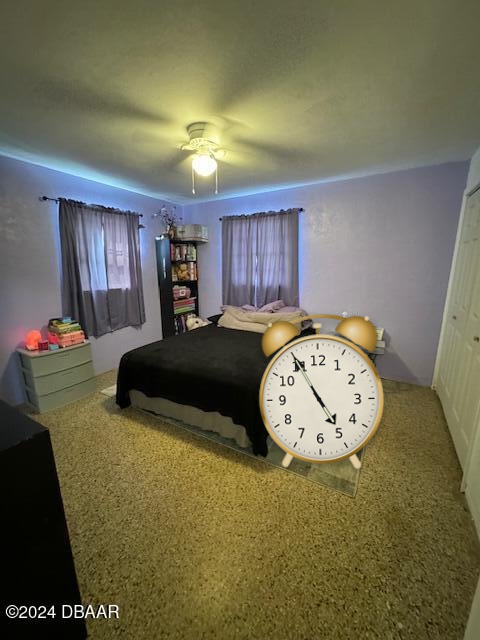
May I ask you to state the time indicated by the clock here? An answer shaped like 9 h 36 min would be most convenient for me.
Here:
4 h 55 min
